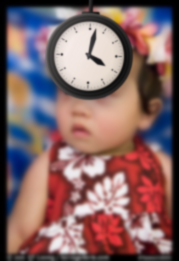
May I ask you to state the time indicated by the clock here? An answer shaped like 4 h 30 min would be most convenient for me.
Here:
4 h 02 min
